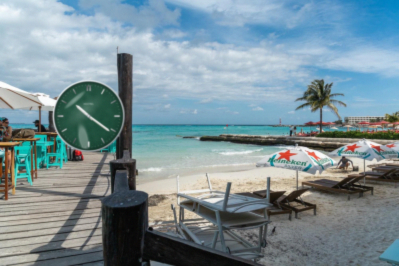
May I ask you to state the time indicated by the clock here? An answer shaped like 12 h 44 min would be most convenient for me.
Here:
10 h 21 min
